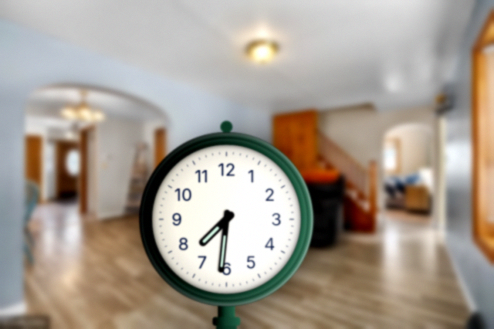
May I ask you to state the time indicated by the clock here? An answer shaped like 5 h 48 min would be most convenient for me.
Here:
7 h 31 min
